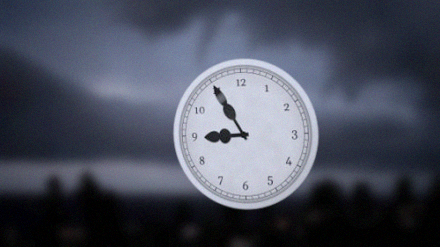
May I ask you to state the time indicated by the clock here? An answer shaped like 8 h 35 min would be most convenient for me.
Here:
8 h 55 min
